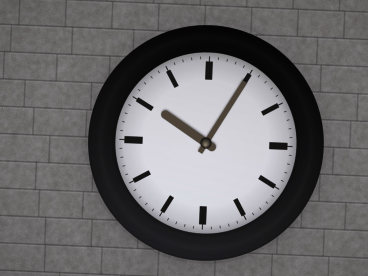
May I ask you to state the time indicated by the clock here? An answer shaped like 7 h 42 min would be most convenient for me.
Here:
10 h 05 min
